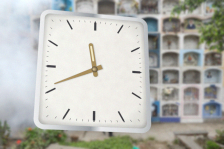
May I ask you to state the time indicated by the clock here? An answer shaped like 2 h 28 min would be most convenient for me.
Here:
11 h 41 min
